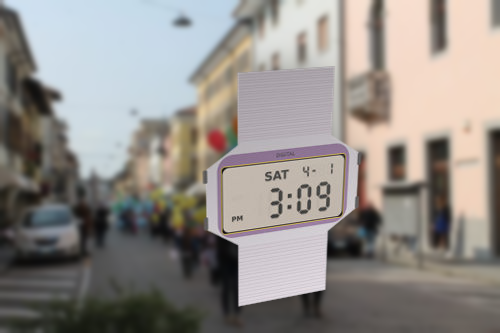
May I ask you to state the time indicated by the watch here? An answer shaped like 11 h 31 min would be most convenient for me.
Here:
3 h 09 min
